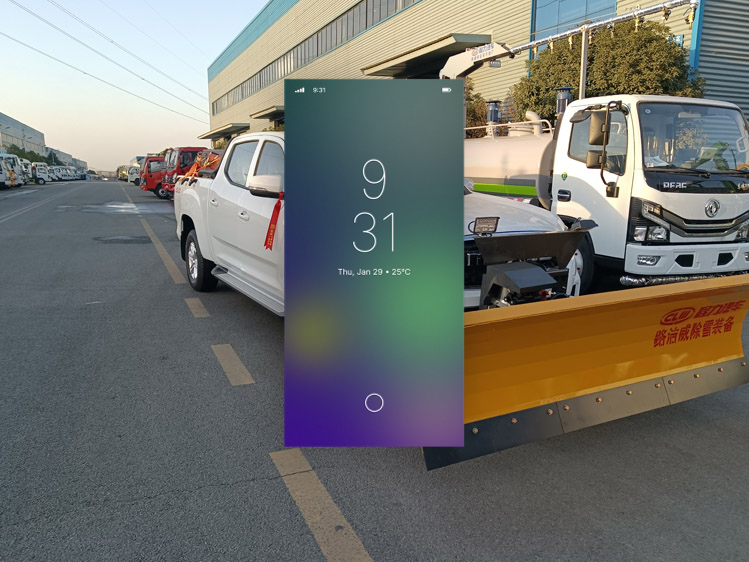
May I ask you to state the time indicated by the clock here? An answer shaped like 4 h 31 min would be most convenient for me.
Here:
9 h 31 min
